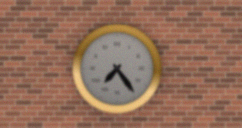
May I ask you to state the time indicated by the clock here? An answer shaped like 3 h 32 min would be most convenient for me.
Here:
7 h 24 min
